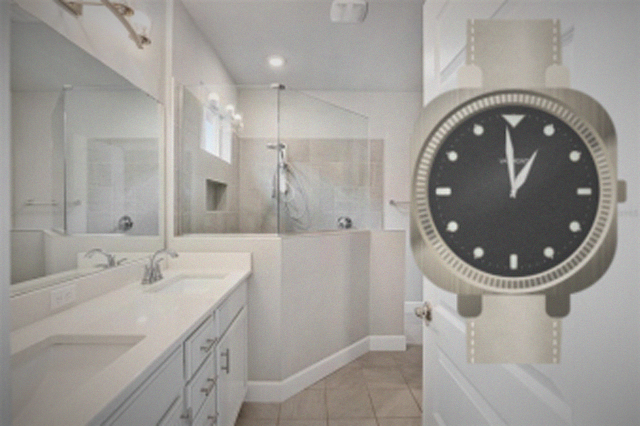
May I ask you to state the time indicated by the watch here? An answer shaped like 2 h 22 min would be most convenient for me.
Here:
12 h 59 min
